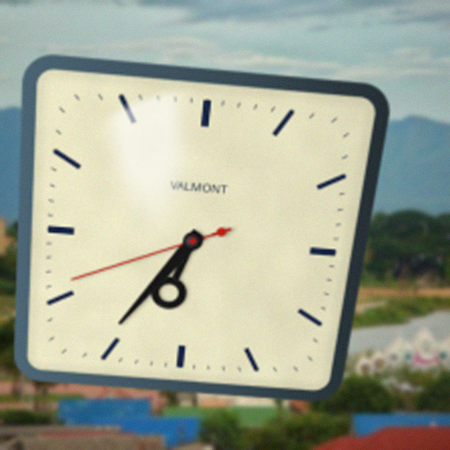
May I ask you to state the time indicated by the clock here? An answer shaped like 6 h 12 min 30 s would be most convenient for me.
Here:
6 h 35 min 41 s
